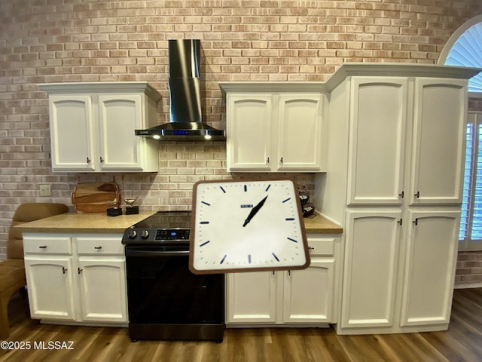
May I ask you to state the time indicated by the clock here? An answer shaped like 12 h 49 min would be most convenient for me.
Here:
1 h 06 min
